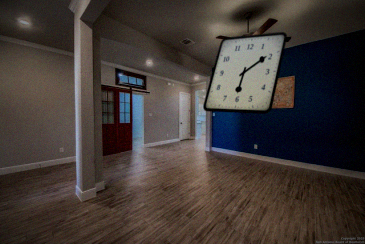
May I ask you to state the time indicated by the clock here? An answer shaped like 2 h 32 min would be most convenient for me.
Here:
6 h 09 min
